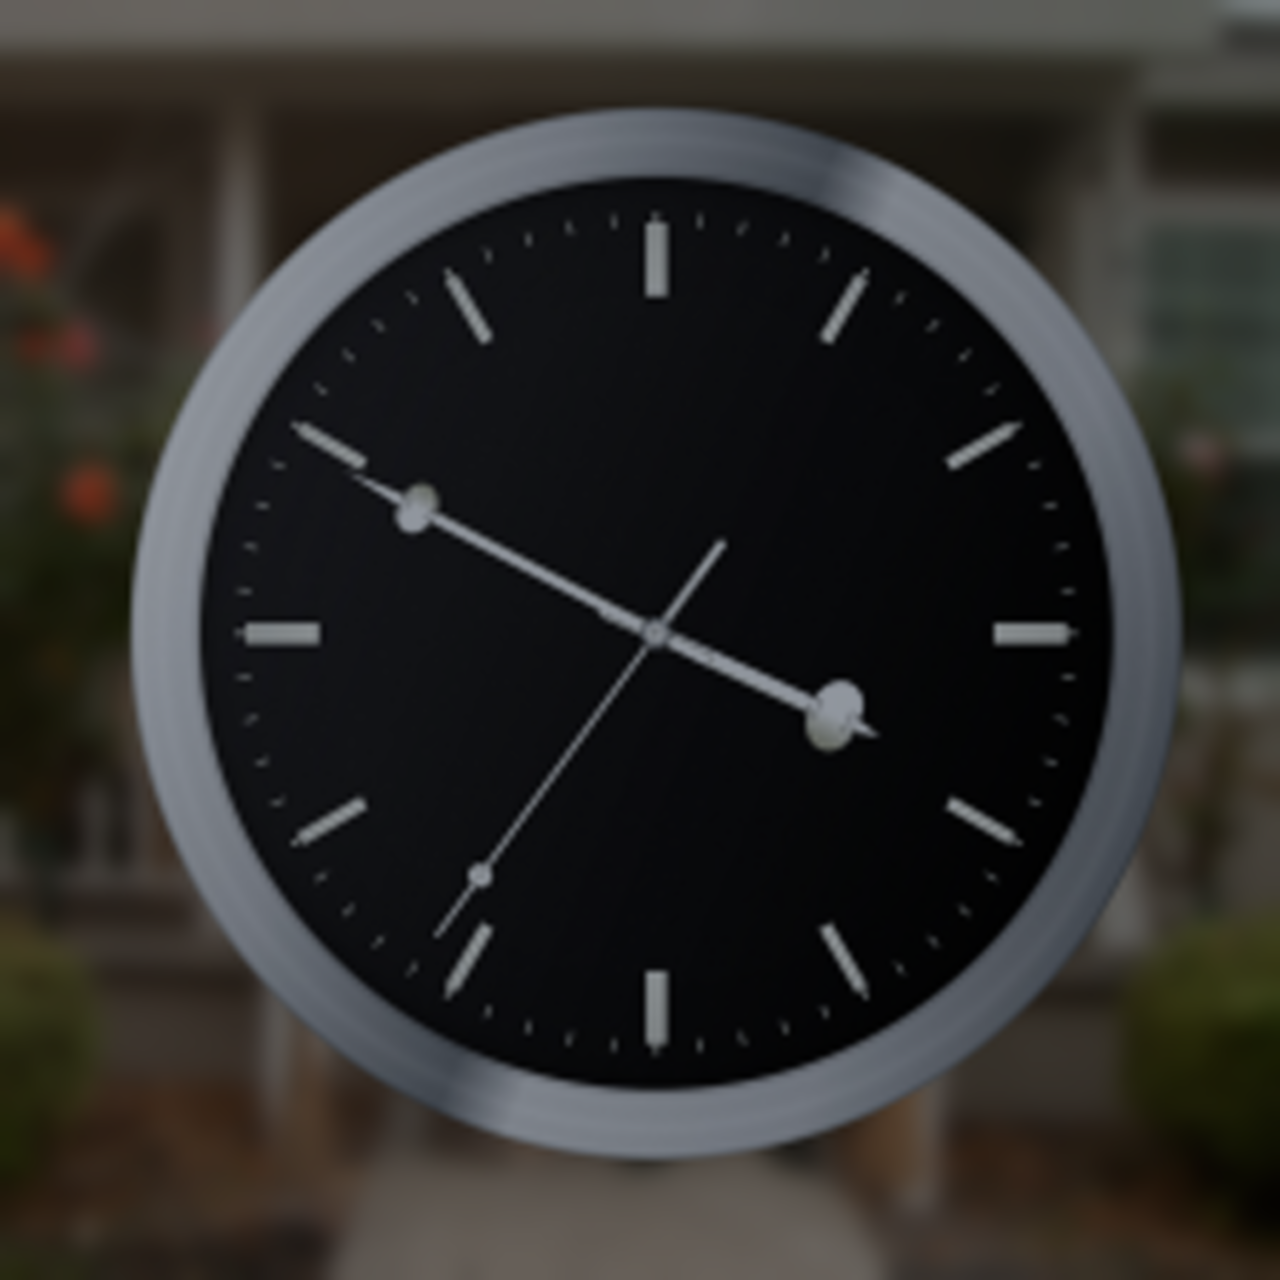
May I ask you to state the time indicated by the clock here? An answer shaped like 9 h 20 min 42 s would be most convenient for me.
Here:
3 h 49 min 36 s
